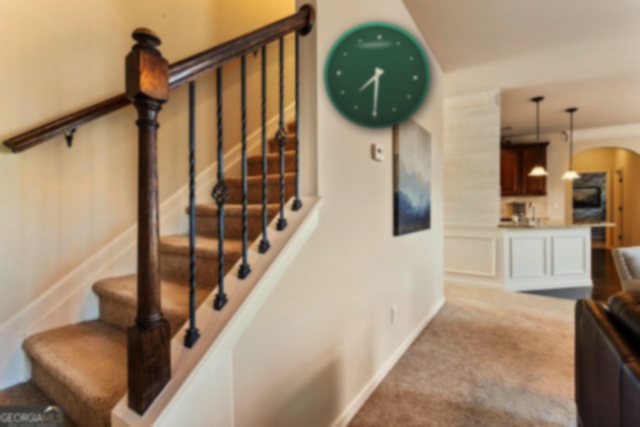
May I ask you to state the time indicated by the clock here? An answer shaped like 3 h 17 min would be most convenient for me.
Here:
7 h 30 min
